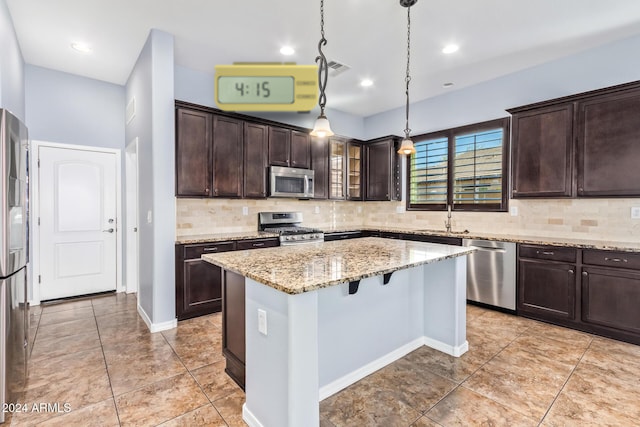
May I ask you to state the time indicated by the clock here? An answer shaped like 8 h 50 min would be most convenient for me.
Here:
4 h 15 min
